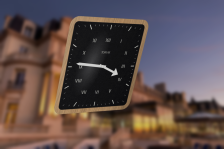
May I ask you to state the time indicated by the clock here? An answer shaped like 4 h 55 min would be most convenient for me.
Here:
3 h 46 min
